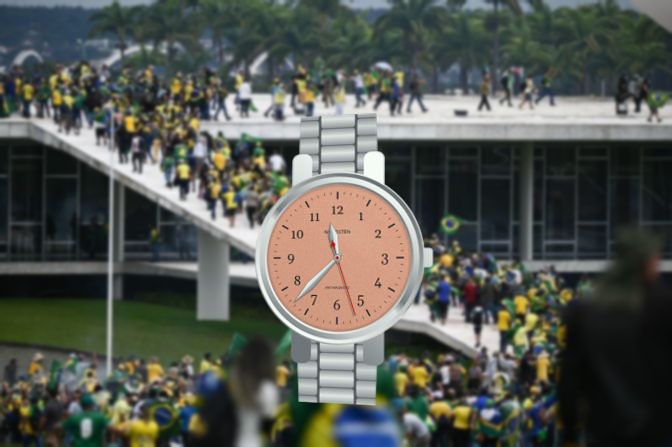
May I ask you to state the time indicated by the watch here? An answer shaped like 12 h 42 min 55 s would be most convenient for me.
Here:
11 h 37 min 27 s
